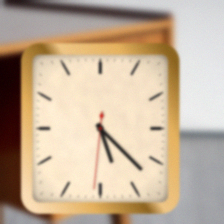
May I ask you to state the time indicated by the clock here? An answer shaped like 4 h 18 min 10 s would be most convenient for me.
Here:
5 h 22 min 31 s
